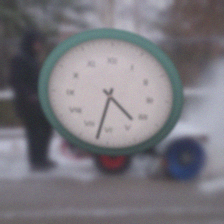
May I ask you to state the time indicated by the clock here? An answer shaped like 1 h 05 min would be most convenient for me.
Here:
4 h 32 min
